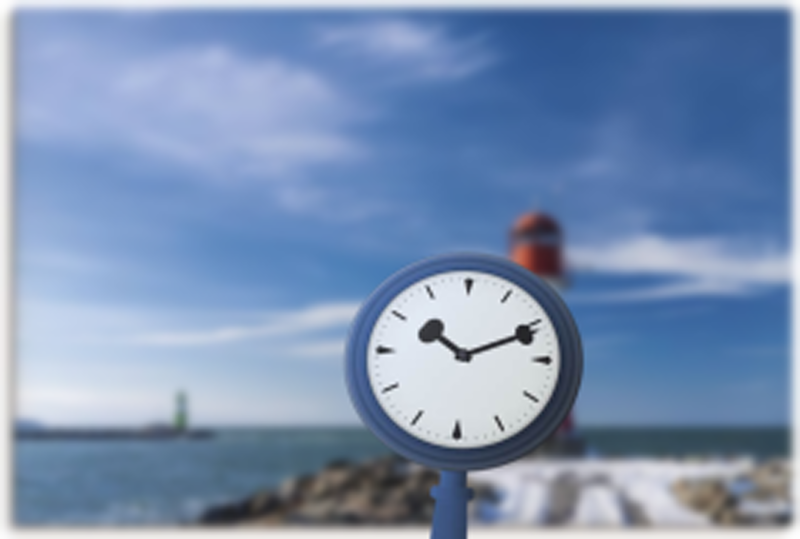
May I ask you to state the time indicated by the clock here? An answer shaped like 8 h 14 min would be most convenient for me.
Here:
10 h 11 min
